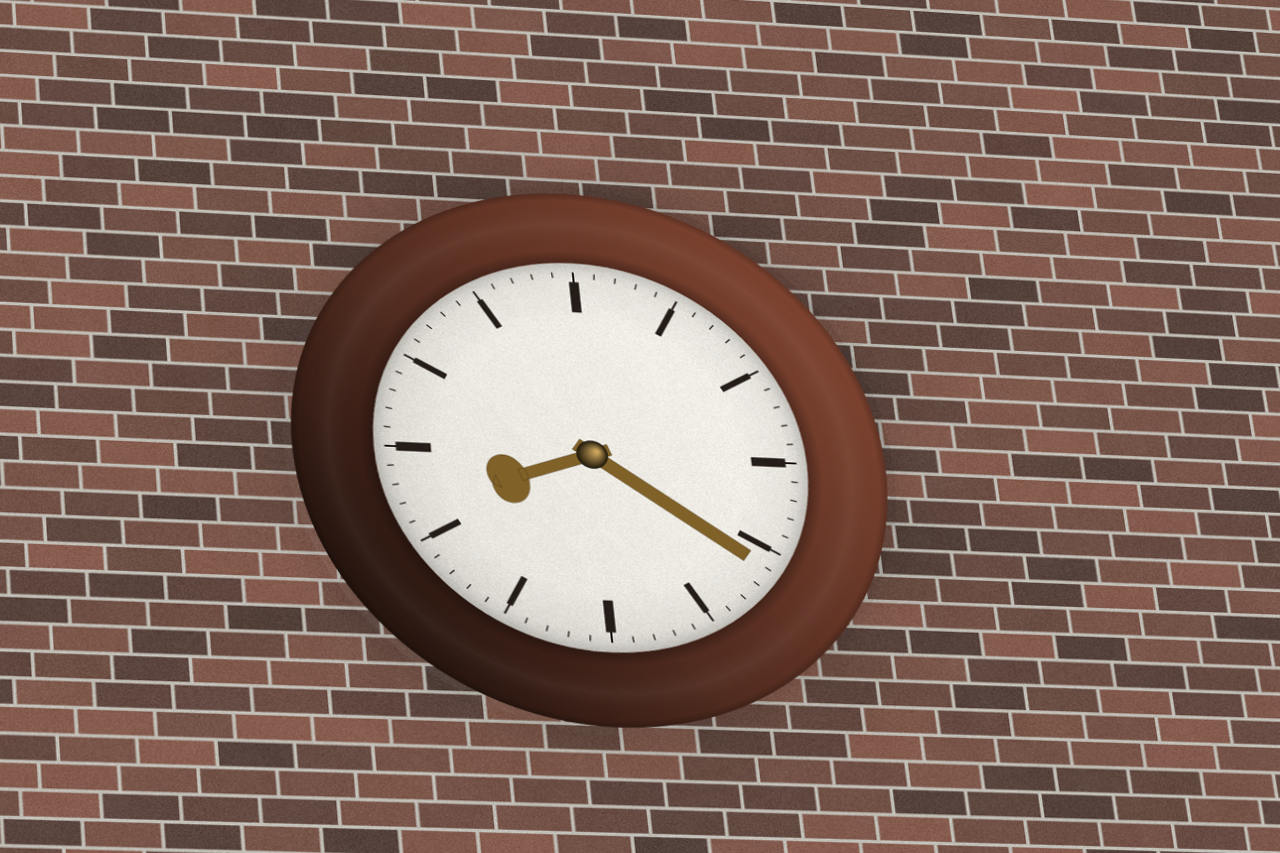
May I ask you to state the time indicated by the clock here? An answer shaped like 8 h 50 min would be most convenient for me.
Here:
8 h 21 min
